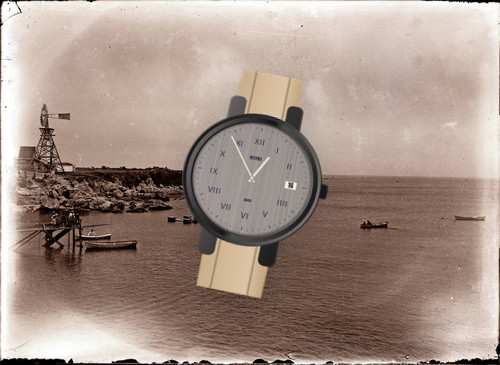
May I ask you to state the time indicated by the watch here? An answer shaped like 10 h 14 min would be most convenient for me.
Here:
12 h 54 min
